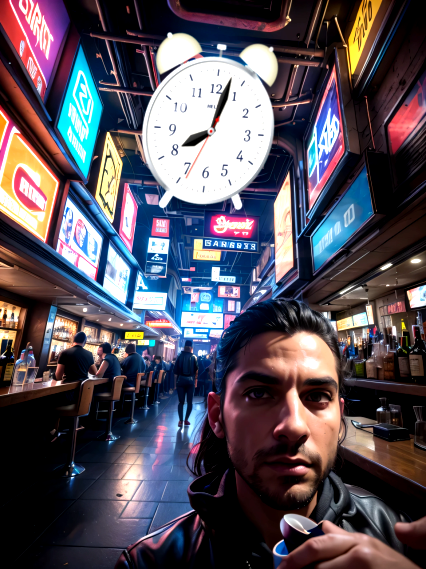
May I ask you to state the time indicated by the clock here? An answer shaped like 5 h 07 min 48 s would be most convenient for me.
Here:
8 h 02 min 34 s
